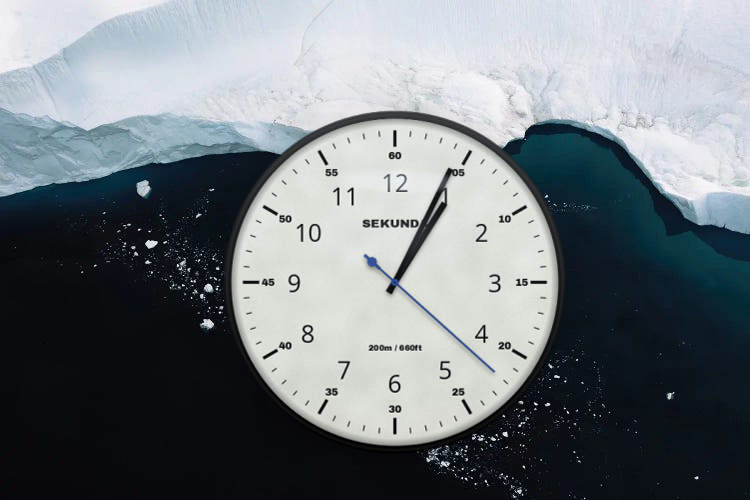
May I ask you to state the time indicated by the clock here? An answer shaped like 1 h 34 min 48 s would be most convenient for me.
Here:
1 h 04 min 22 s
